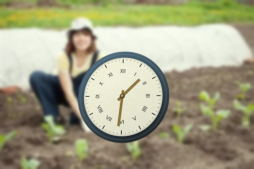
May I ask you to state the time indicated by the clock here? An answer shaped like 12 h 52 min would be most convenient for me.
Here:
1 h 31 min
